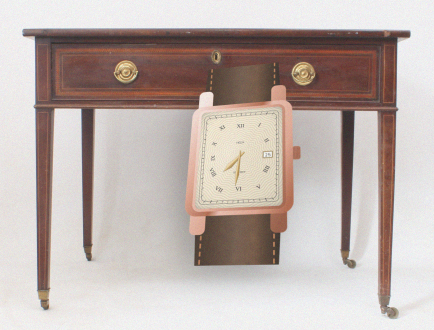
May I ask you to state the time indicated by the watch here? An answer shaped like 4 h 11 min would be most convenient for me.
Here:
7 h 31 min
